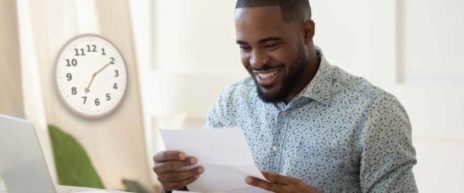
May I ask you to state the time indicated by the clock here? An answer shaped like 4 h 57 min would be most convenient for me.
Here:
7 h 10 min
